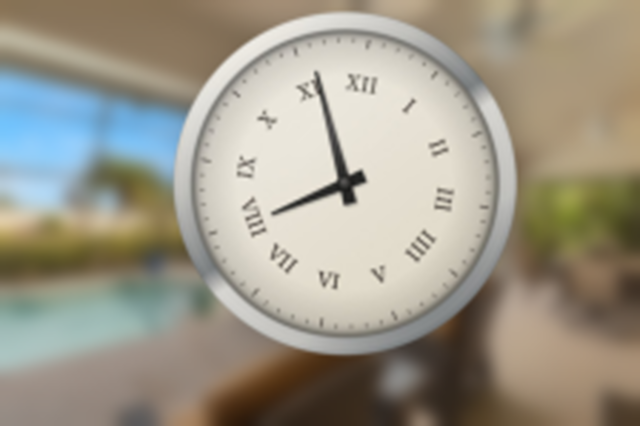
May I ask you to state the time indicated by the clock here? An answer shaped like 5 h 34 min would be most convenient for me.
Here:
7 h 56 min
